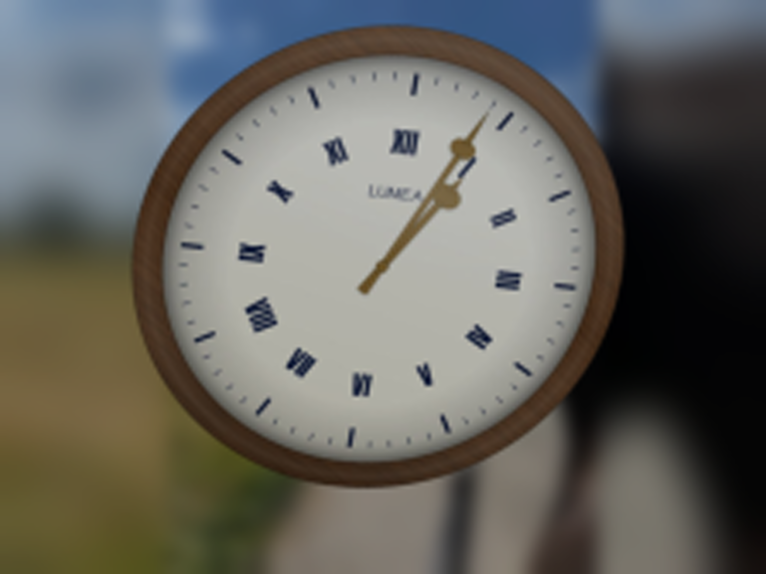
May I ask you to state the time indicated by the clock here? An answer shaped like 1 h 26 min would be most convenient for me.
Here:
1 h 04 min
